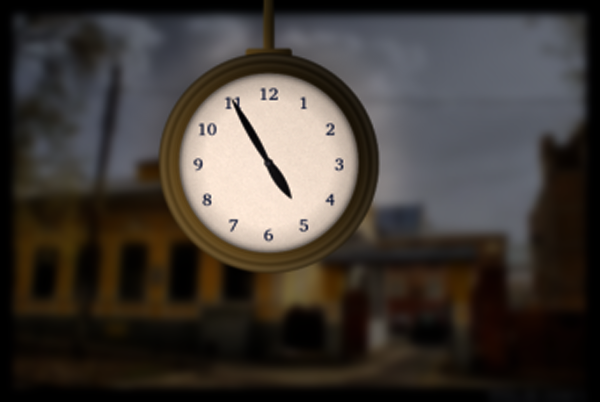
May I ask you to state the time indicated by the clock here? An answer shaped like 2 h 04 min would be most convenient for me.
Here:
4 h 55 min
